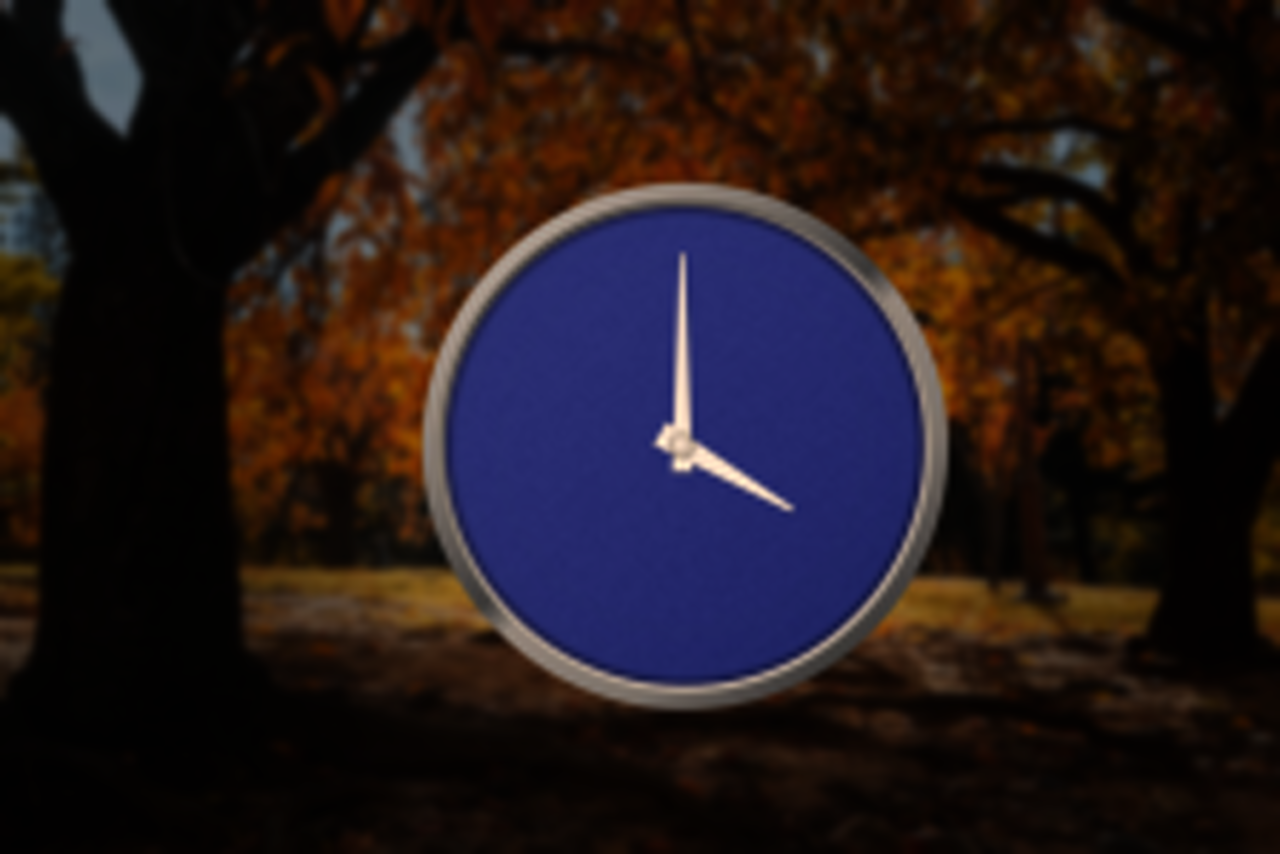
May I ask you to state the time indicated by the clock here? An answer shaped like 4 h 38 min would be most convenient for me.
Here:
4 h 00 min
